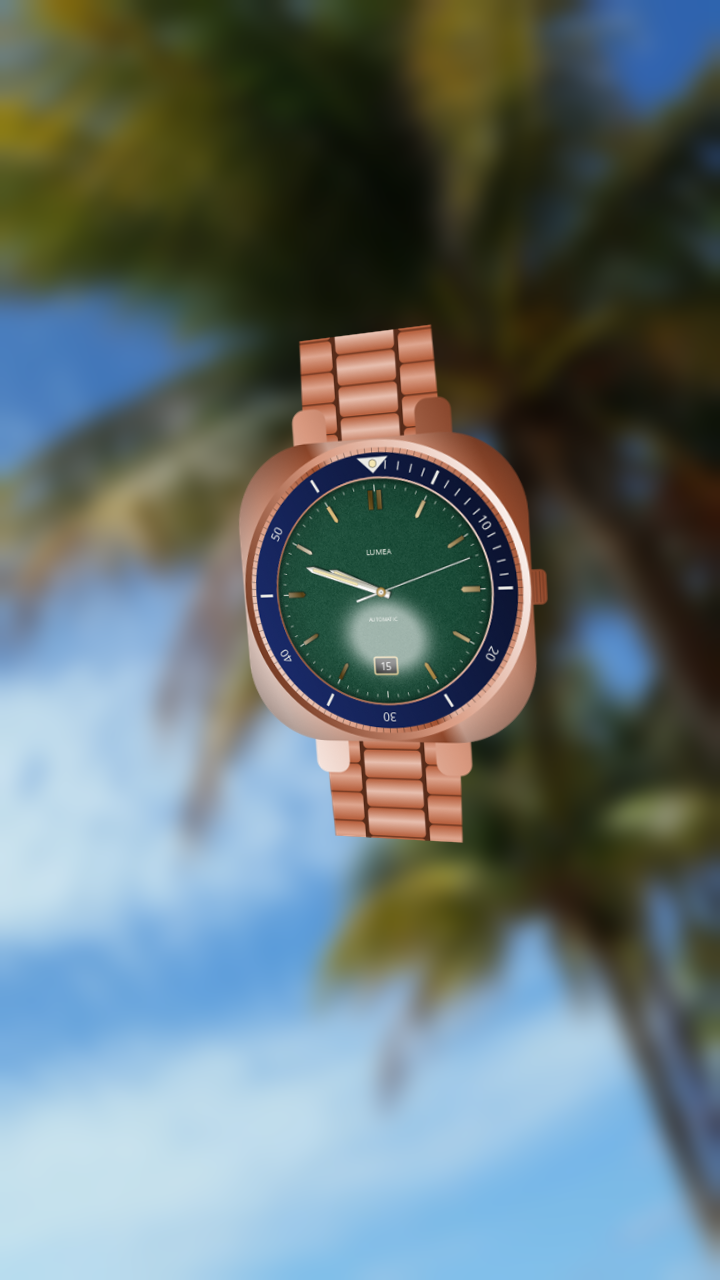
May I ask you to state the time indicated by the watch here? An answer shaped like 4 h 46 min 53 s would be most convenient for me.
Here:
9 h 48 min 12 s
